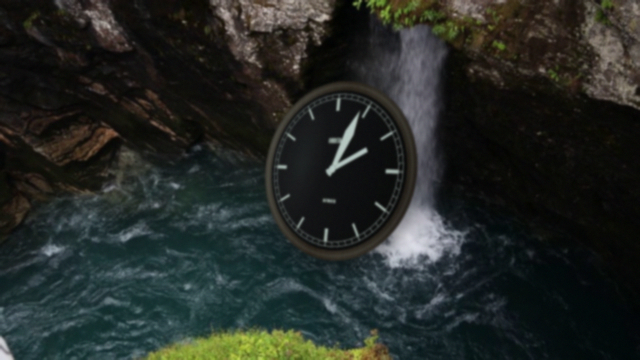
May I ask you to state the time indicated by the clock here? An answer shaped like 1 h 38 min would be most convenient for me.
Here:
2 h 04 min
